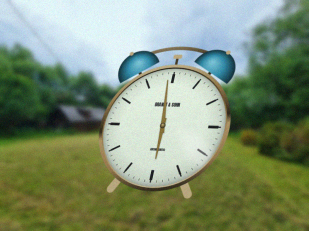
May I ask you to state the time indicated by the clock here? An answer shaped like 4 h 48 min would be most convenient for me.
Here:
5 h 59 min
